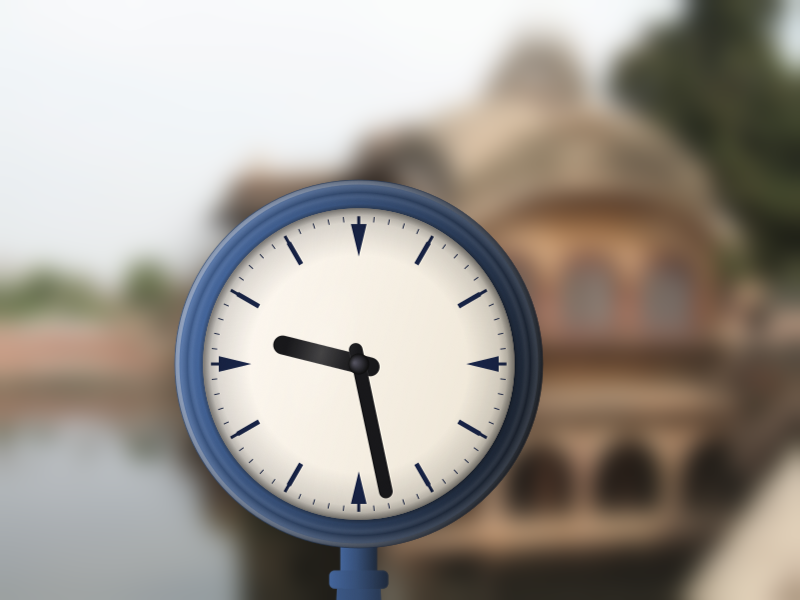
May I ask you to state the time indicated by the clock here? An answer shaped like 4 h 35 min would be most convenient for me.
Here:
9 h 28 min
